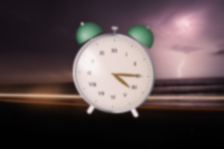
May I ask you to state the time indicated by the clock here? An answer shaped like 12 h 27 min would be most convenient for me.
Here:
4 h 15 min
